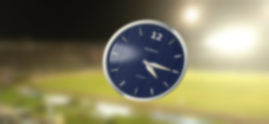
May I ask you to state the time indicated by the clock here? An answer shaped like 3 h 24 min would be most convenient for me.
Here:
4 h 15 min
